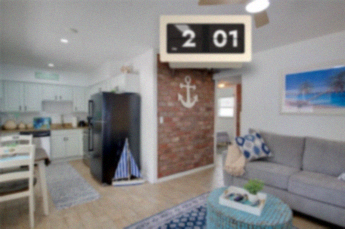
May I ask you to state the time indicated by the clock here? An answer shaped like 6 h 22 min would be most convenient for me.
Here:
2 h 01 min
